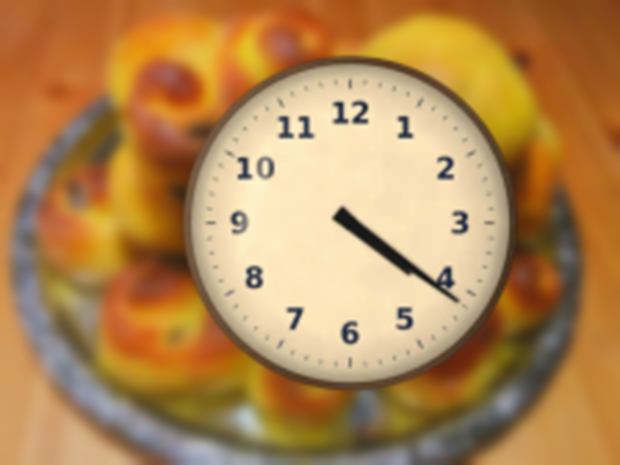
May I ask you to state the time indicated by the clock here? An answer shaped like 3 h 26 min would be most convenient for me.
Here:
4 h 21 min
